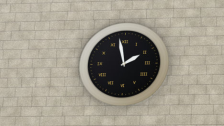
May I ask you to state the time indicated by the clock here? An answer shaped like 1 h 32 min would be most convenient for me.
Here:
1 h 58 min
